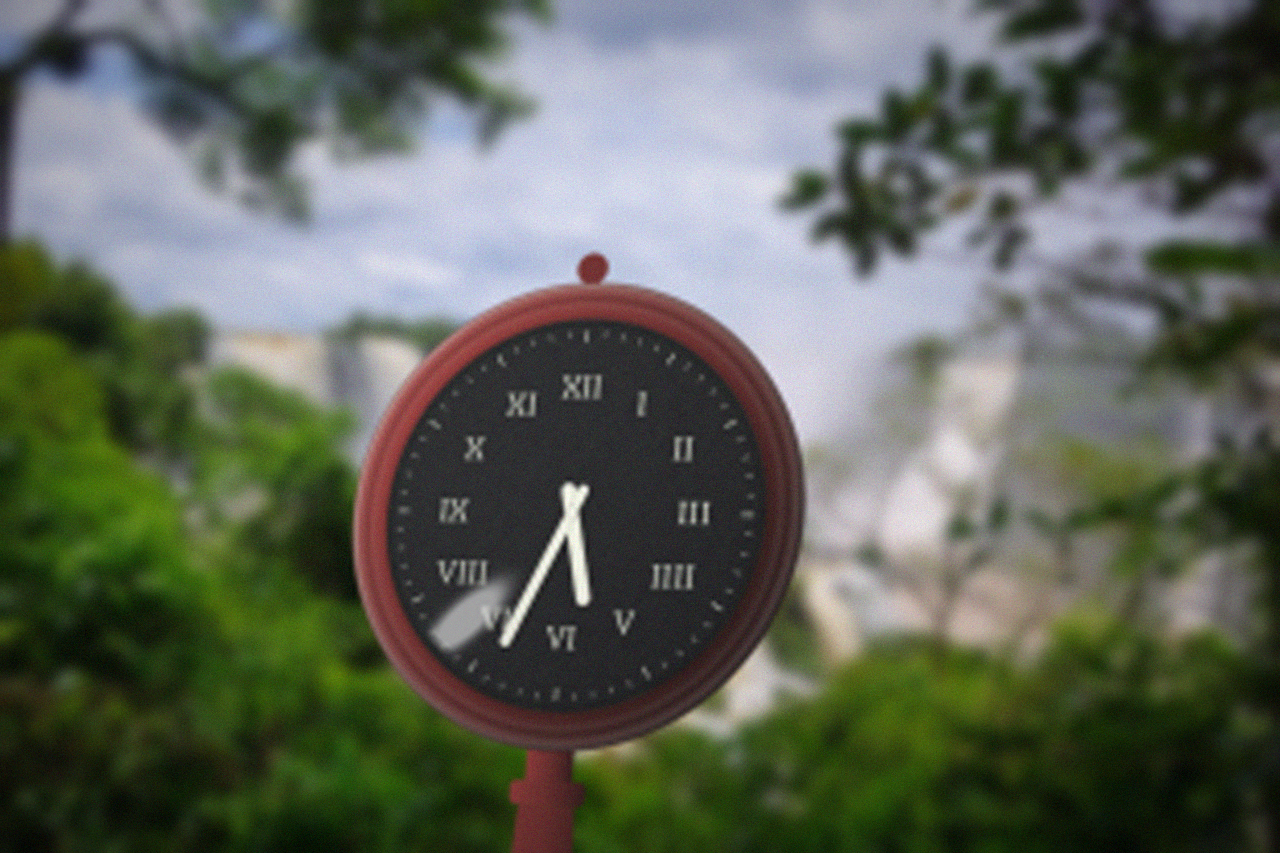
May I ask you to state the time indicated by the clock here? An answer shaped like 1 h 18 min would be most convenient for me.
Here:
5 h 34 min
